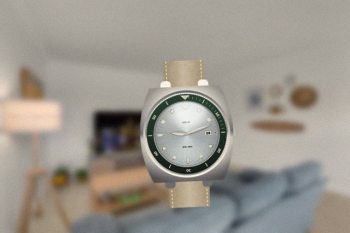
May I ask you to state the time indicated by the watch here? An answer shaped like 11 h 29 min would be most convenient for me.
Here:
9 h 12 min
